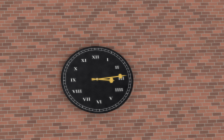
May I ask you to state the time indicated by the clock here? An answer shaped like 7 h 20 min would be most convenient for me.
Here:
3 h 14 min
